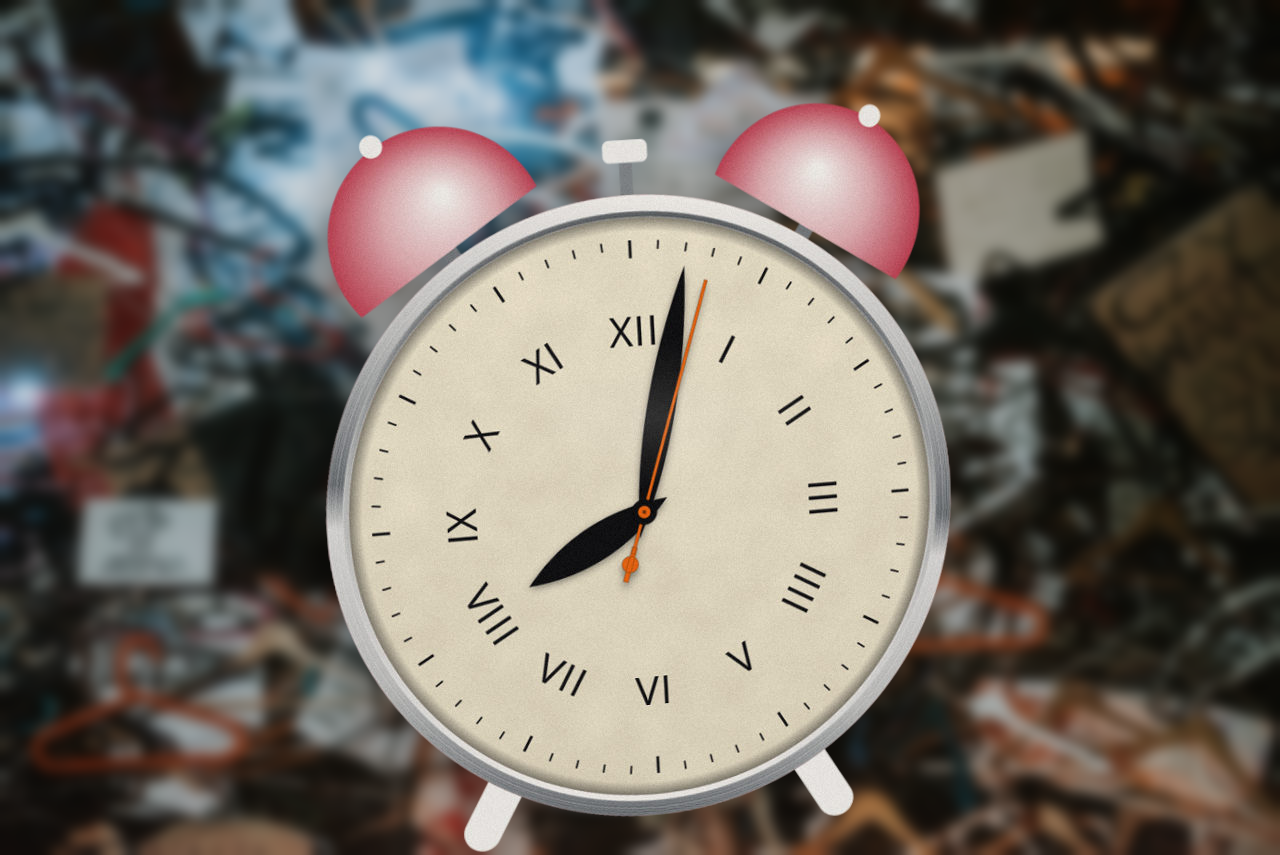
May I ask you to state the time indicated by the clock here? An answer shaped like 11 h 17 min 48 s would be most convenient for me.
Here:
8 h 02 min 03 s
